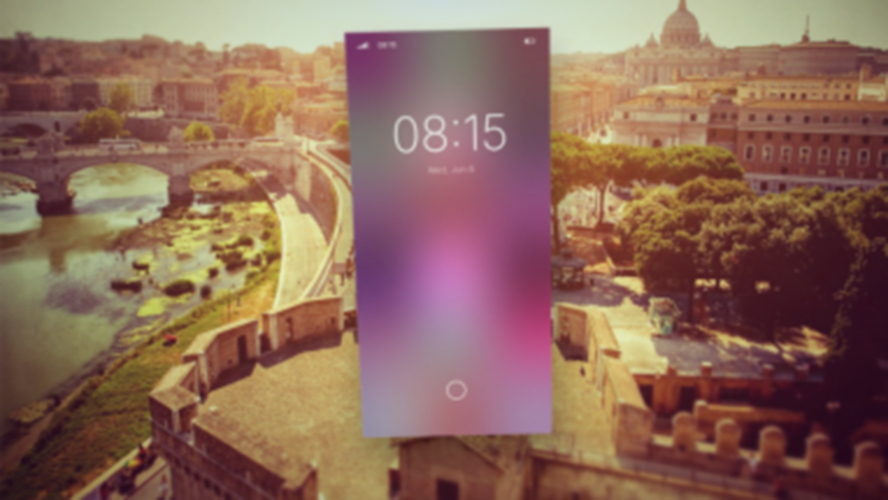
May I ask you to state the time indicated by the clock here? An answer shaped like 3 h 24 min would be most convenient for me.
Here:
8 h 15 min
